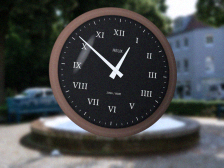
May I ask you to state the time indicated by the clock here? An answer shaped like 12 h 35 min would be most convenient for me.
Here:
12 h 51 min
